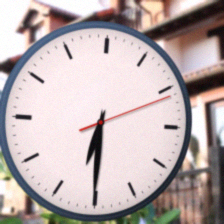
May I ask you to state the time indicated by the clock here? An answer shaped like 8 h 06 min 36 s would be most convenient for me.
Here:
6 h 30 min 11 s
